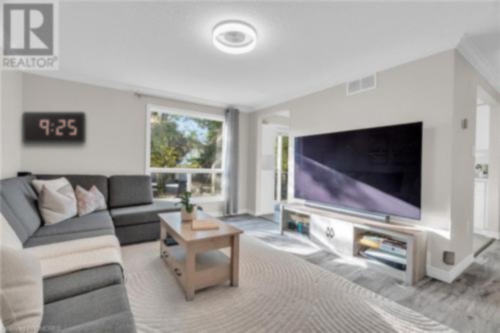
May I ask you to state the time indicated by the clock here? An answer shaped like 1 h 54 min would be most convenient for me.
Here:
9 h 25 min
